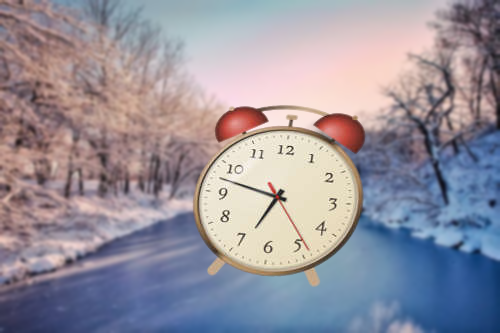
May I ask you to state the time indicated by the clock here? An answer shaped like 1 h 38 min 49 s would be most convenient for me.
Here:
6 h 47 min 24 s
